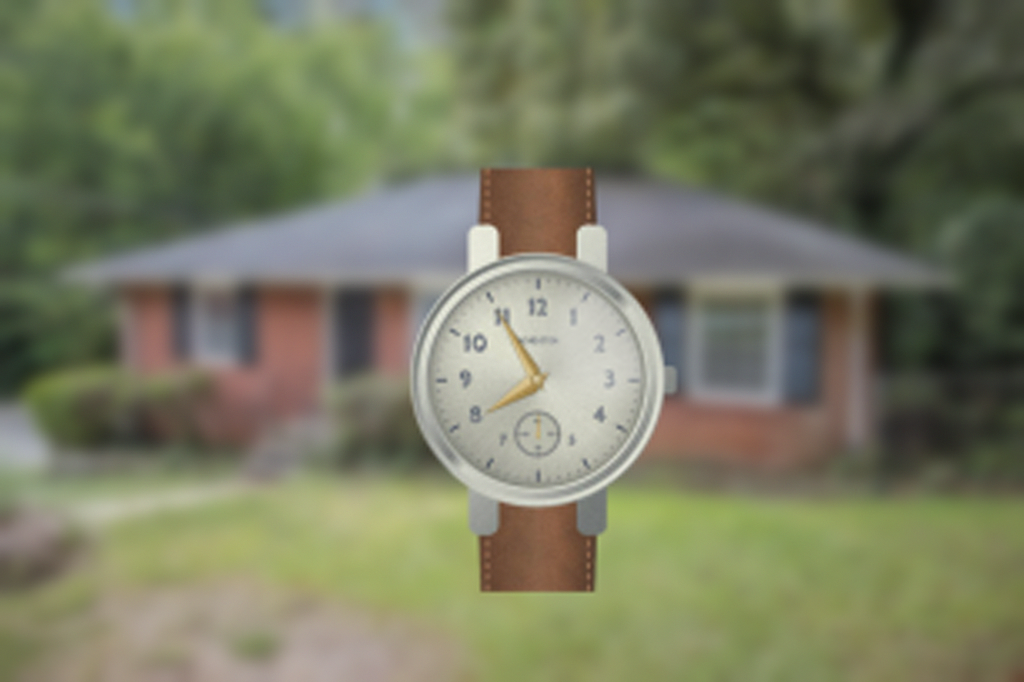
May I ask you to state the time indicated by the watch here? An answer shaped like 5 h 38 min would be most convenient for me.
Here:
7 h 55 min
